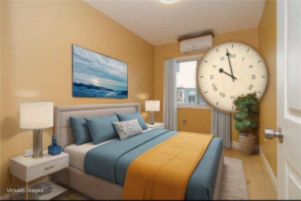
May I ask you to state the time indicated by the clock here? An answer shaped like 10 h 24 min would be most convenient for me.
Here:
9 h 58 min
